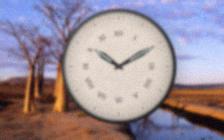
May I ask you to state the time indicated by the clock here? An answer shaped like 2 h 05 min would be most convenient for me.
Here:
10 h 10 min
